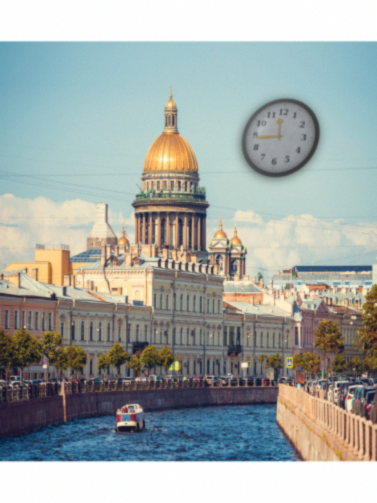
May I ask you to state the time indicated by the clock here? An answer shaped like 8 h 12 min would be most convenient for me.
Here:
11 h 44 min
